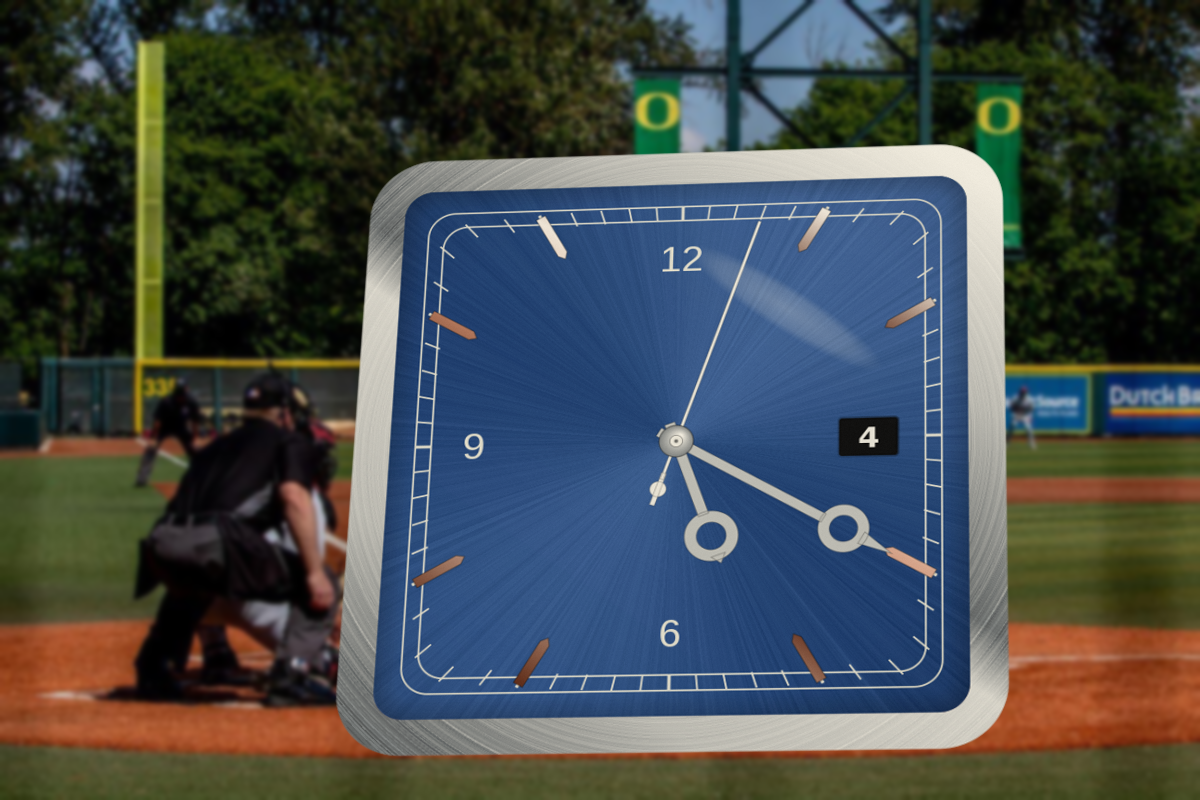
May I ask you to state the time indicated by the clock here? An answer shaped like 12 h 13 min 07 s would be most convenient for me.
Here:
5 h 20 min 03 s
